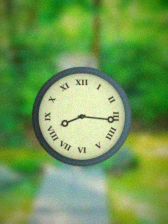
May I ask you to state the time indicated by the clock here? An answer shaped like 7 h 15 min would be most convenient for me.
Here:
8 h 16 min
